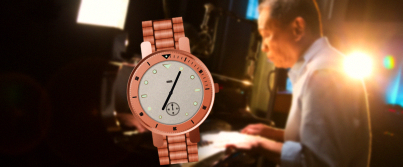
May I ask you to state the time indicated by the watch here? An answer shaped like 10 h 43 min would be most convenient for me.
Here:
7 h 05 min
